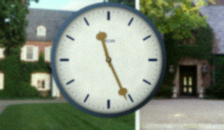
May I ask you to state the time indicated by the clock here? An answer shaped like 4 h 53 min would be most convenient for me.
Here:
11 h 26 min
